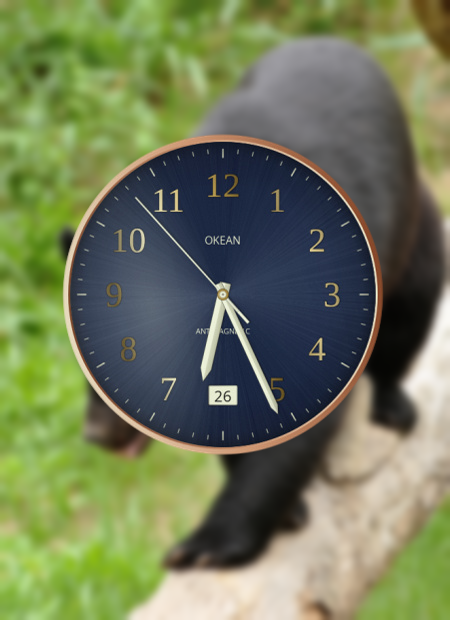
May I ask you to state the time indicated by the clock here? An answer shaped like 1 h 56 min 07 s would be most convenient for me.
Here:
6 h 25 min 53 s
